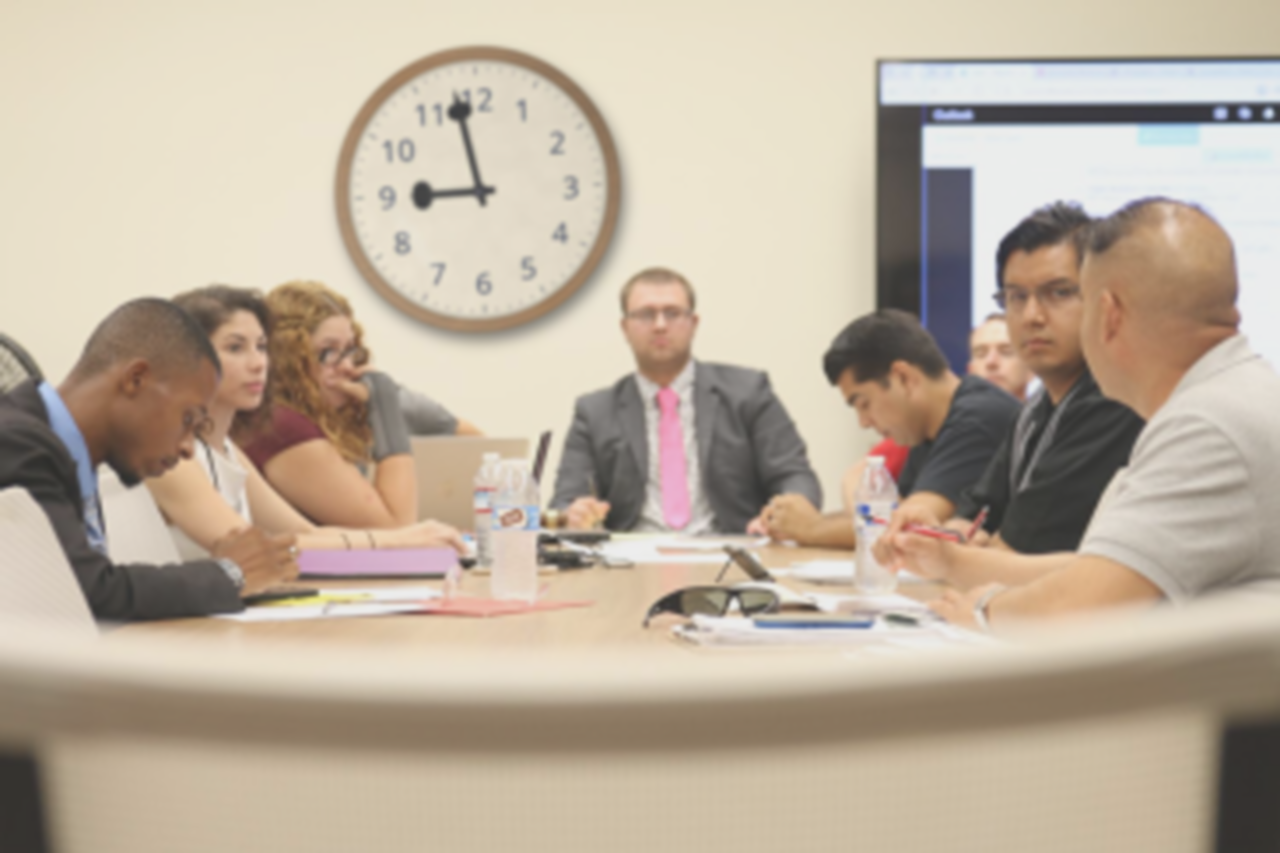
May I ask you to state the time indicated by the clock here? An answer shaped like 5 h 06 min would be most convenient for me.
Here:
8 h 58 min
